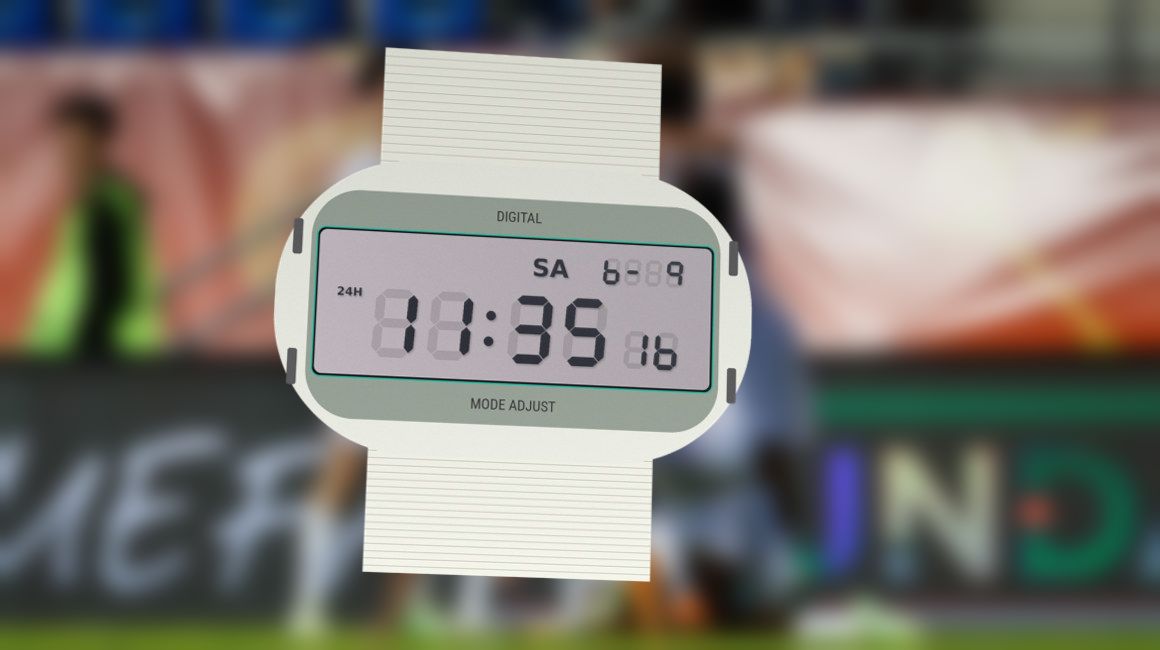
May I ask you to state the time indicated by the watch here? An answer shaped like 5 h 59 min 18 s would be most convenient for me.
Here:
11 h 35 min 16 s
